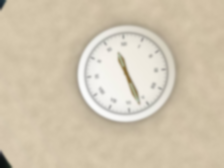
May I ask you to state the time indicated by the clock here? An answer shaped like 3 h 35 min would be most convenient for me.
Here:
11 h 27 min
